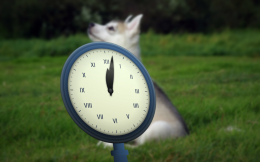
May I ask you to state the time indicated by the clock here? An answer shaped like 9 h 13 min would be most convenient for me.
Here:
12 h 02 min
